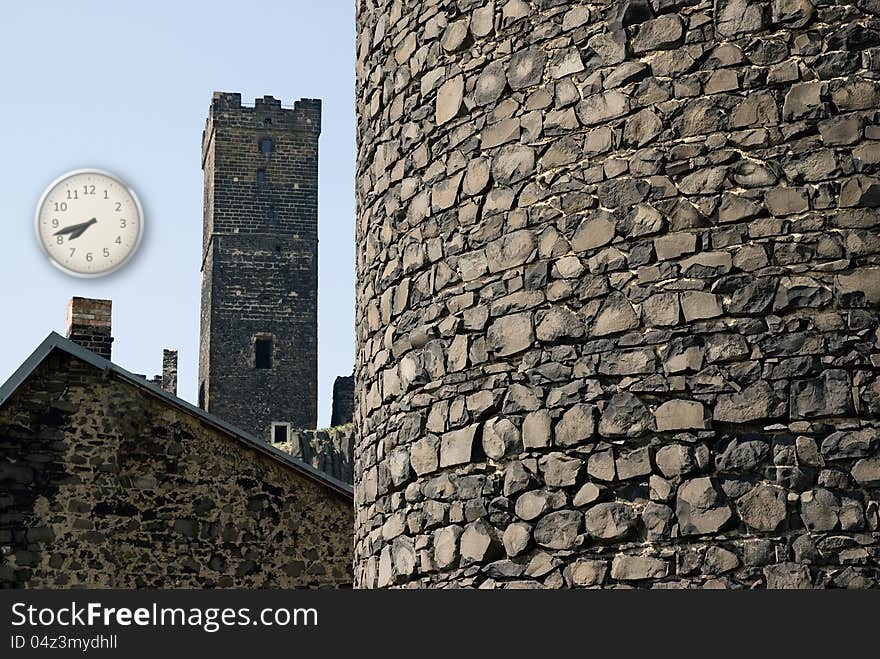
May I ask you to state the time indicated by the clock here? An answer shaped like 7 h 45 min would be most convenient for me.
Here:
7 h 42 min
